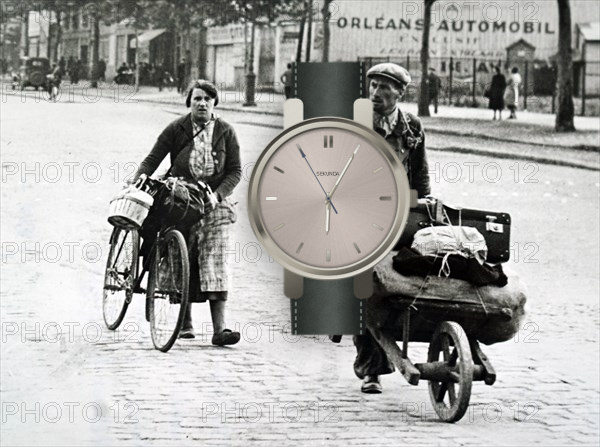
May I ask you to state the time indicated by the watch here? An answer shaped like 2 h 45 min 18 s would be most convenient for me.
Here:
6 h 04 min 55 s
